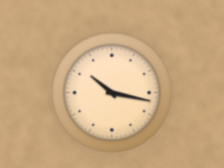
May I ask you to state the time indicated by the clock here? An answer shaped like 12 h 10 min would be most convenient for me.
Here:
10 h 17 min
